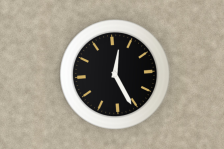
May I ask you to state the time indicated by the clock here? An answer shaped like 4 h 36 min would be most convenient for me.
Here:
12 h 26 min
